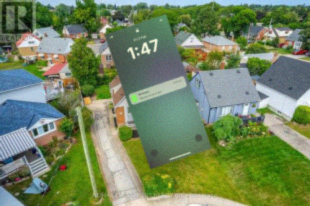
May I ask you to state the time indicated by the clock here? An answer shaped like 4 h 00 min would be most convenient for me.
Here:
1 h 47 min
